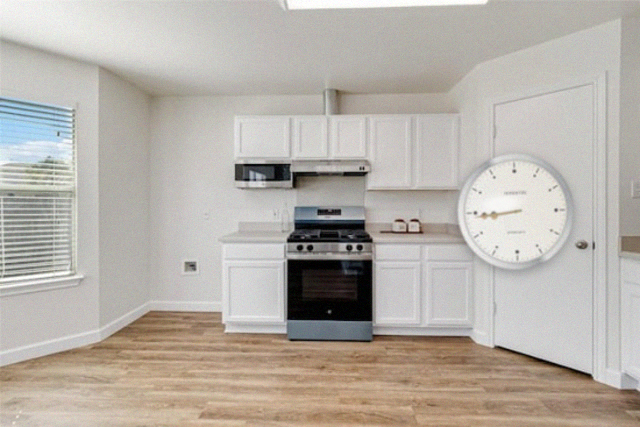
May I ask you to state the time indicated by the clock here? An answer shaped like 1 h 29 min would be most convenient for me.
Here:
8 h 44 min
